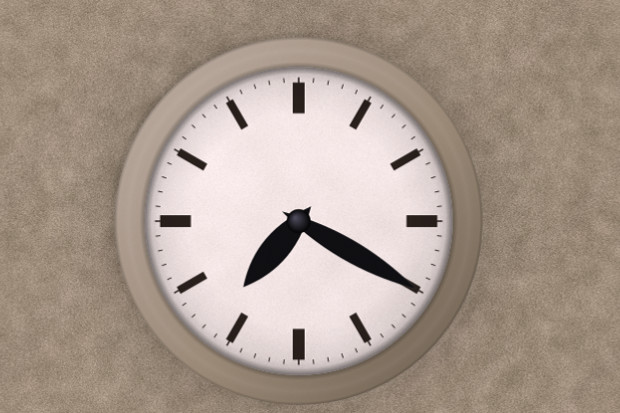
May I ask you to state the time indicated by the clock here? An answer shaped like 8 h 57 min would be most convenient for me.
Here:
7 h 20 min
